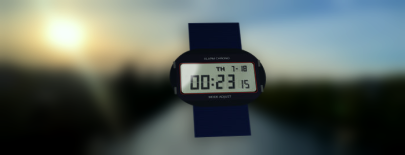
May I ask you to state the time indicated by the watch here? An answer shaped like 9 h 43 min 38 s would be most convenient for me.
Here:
0 h 23 min 15 s
